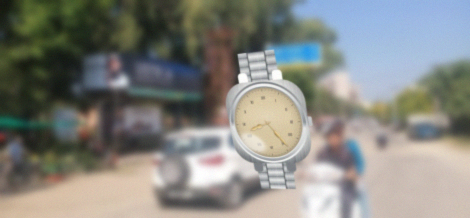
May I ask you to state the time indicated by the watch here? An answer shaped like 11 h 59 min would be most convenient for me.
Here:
8 h 24 min
